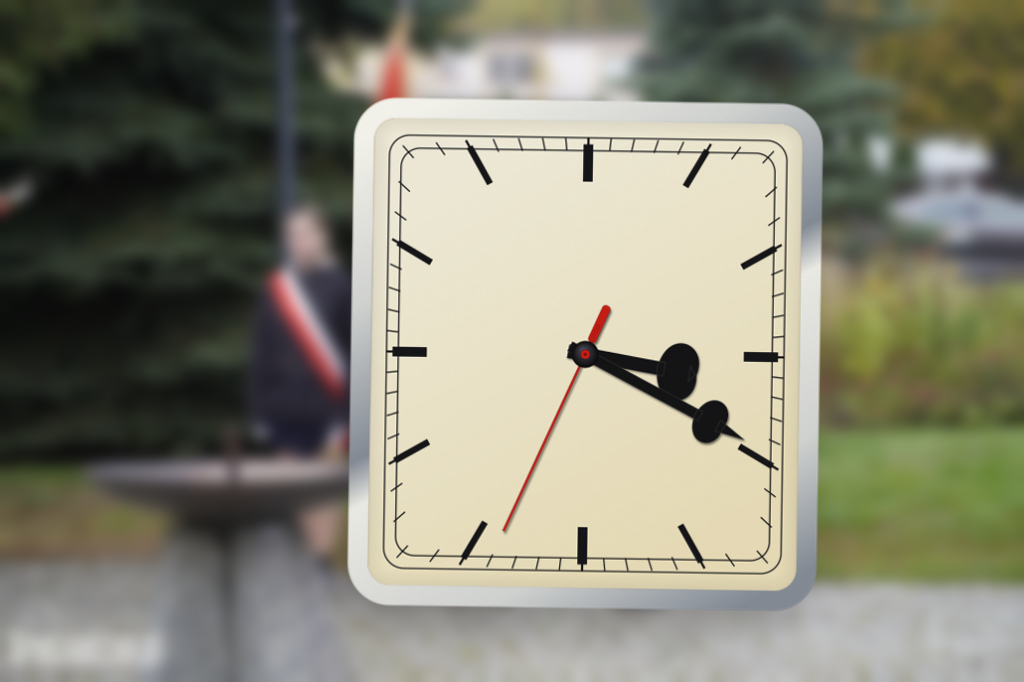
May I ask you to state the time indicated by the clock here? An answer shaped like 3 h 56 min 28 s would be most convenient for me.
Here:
3 h 19 min 34 s
